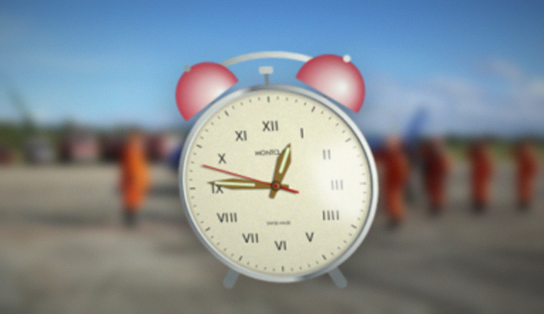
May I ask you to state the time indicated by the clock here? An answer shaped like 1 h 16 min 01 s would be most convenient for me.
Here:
12 h 45 min 48 s
